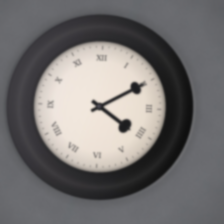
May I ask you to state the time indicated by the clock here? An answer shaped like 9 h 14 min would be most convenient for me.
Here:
4 h 10 min
